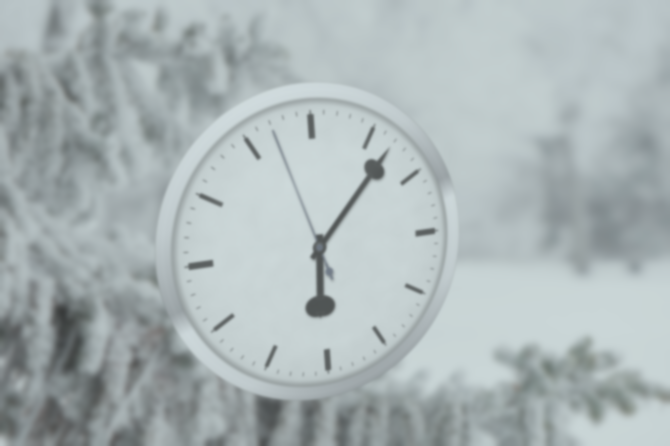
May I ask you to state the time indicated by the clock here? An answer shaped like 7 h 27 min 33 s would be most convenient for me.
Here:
6 h 06 min 57 s
